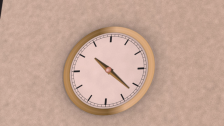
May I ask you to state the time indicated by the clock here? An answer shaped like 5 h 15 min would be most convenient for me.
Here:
10 h 22 min
